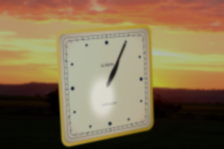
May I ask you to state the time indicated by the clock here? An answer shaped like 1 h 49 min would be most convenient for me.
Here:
1 h 05 min
